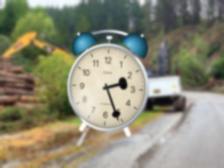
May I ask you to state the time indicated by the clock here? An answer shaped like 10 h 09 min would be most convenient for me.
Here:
2 h 26 min
